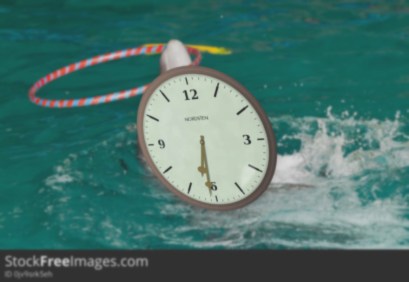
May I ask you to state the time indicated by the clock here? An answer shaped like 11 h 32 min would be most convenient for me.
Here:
6 h 31 min
